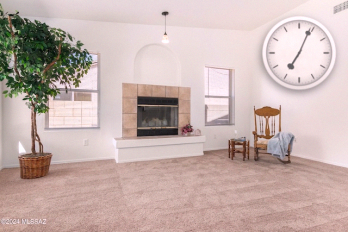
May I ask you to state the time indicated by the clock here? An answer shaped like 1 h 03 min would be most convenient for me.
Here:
7 h 04 min
